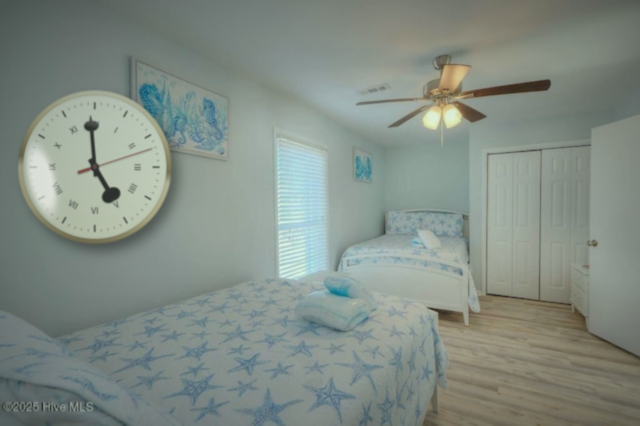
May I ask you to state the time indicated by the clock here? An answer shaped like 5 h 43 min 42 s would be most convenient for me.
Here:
4 h 59 min 12 s
